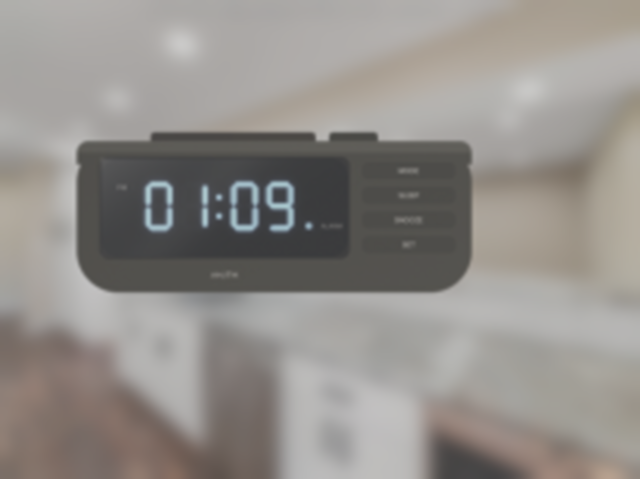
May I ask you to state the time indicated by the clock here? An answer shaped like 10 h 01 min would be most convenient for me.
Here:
1 h 09 min
